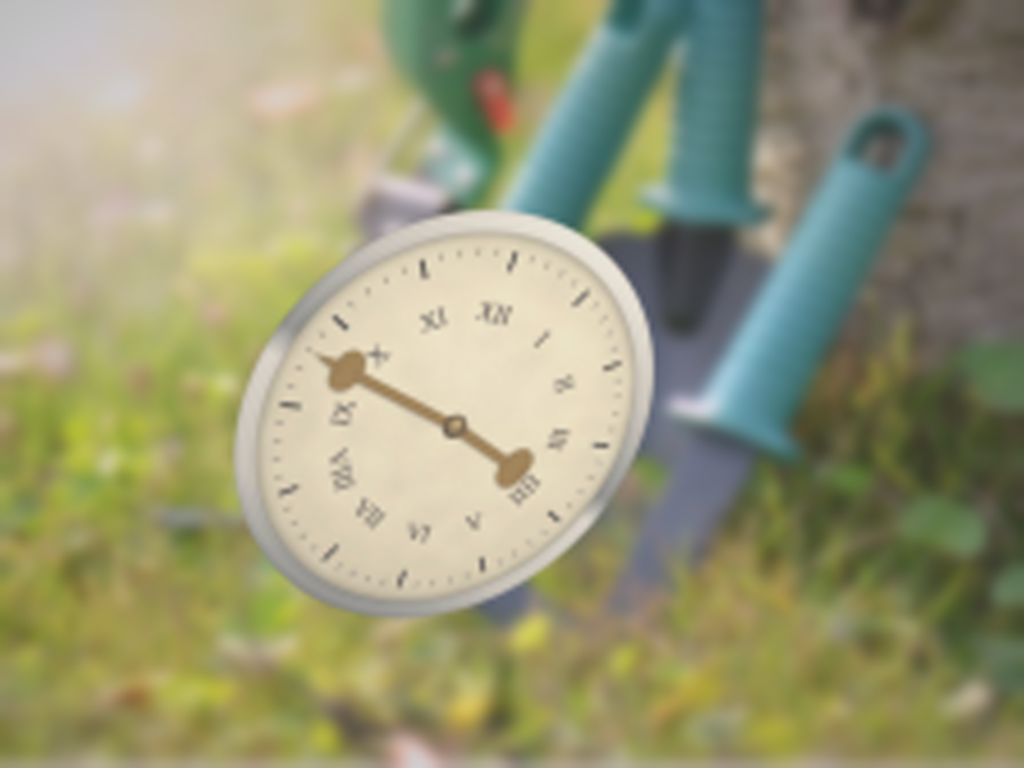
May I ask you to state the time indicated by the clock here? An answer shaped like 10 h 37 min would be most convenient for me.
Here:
3 h 48 min
